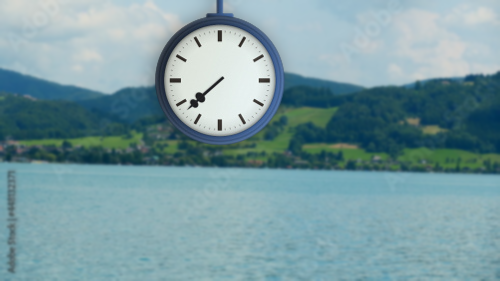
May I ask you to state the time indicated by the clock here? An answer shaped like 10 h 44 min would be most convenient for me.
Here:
7 h 38 min
